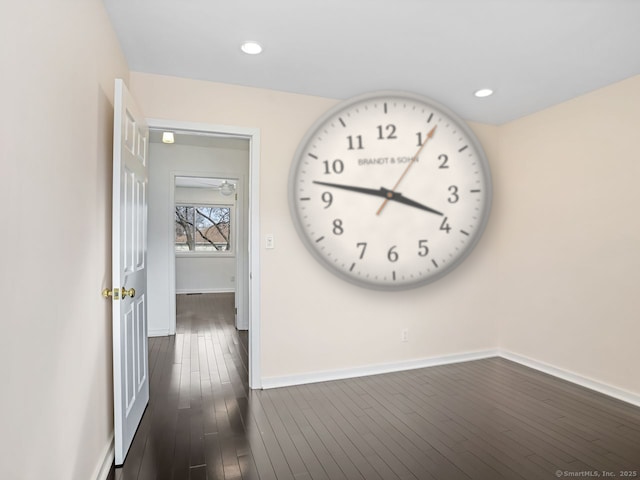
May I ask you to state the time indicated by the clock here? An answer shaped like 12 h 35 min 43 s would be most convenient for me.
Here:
3 h 47 min 06 s
